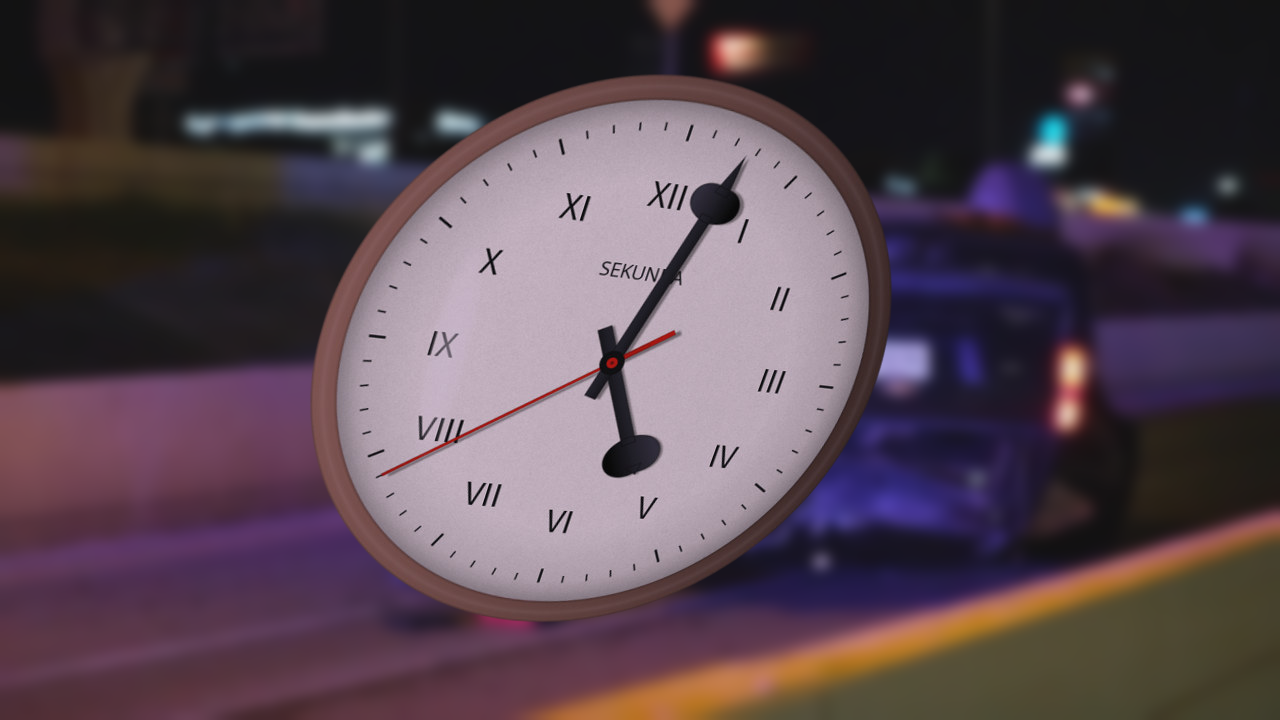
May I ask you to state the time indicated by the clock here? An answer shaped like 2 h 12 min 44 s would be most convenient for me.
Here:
5 h 02 min 39 s
